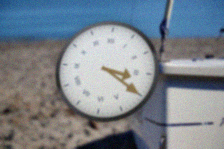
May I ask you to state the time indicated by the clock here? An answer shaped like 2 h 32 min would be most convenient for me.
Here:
3 h 20 min
